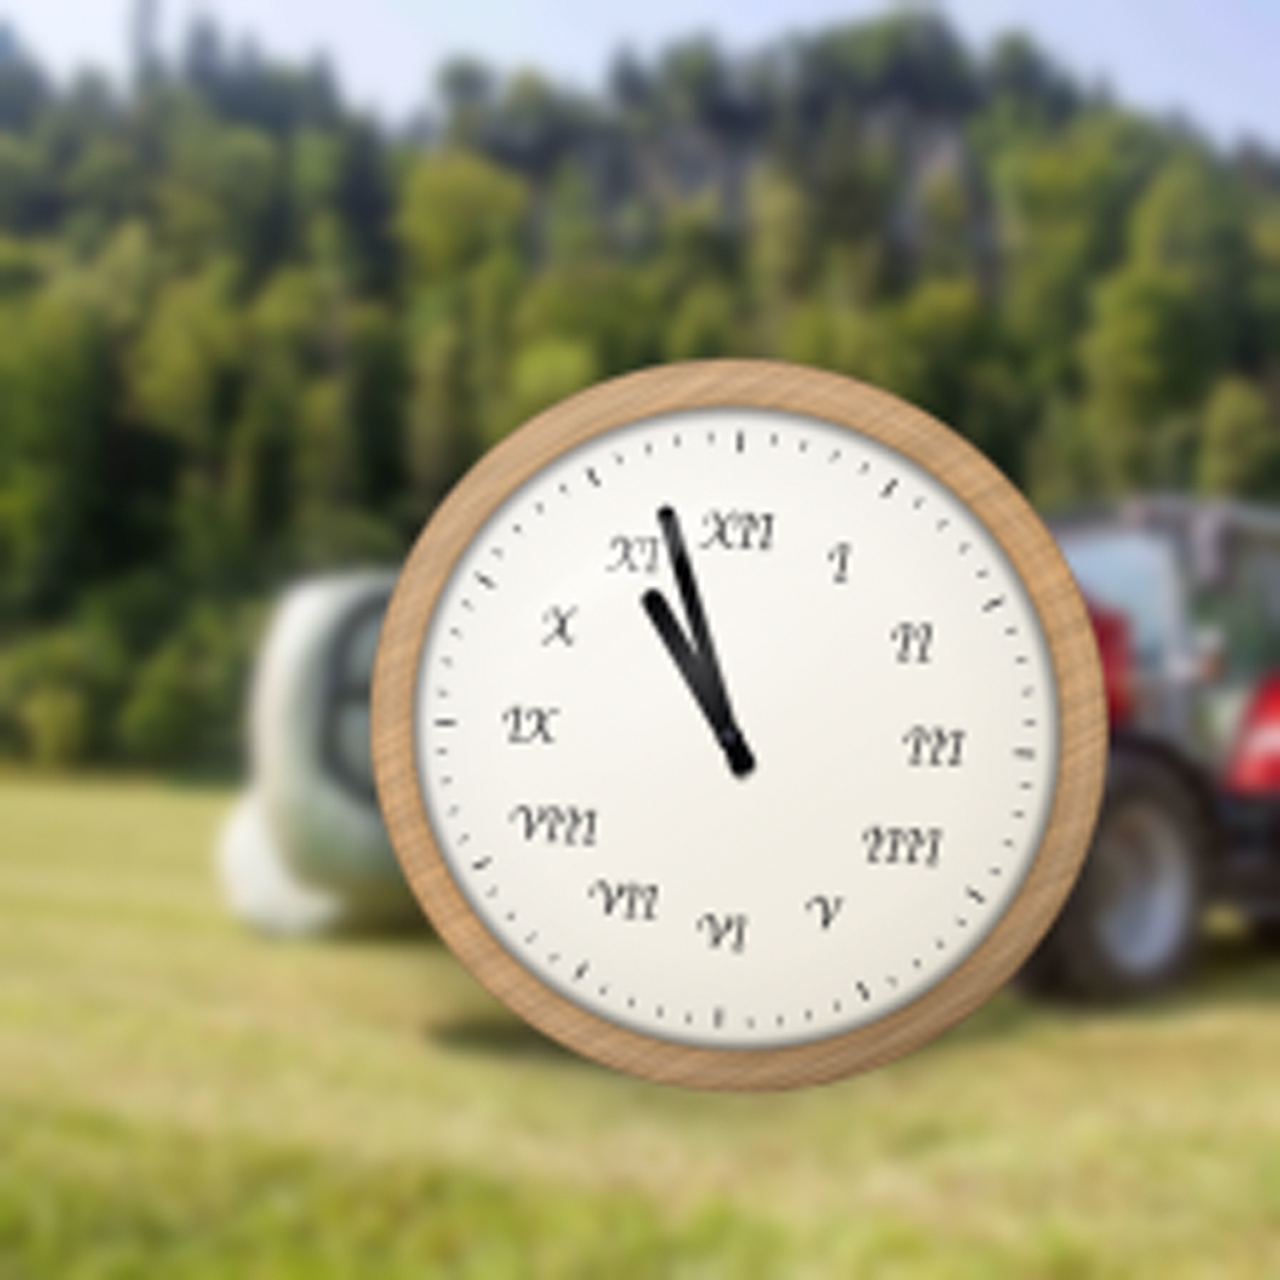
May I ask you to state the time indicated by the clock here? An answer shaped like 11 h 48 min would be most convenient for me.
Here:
10 h 57 min
